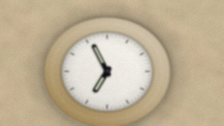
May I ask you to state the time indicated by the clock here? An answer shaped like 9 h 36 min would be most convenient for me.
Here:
6 h 56 min
